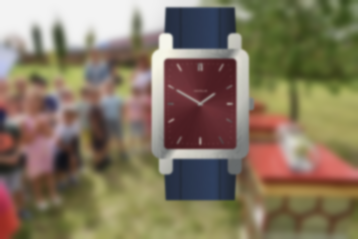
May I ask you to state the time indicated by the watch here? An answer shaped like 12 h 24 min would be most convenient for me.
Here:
1 h 50 min
